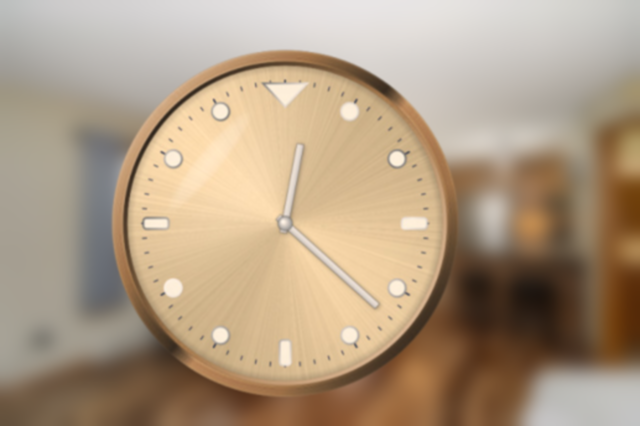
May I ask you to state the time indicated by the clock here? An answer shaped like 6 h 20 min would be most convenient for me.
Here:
12 h 22 min
